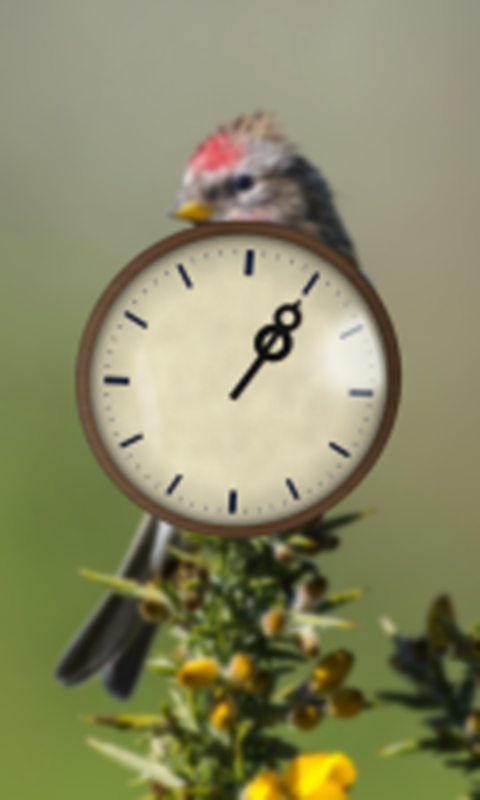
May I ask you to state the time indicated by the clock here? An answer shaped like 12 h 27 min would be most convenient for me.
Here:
1 h 05 min
